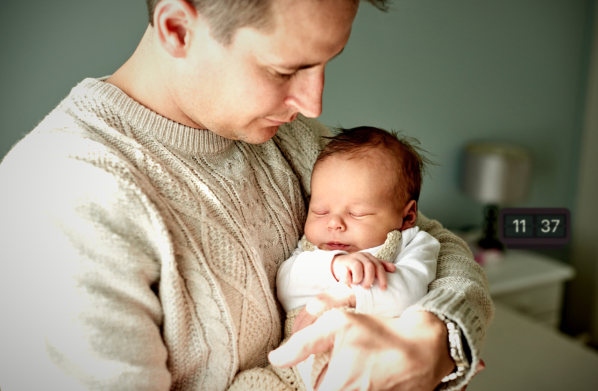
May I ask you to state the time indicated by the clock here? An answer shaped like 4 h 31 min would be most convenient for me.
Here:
11 h 37 min
